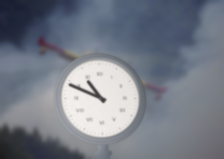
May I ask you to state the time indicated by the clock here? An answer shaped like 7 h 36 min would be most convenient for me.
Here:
10 h 49 min
